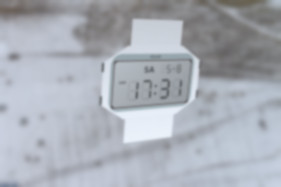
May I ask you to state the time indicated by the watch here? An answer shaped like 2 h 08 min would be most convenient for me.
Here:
17 h 31 min
